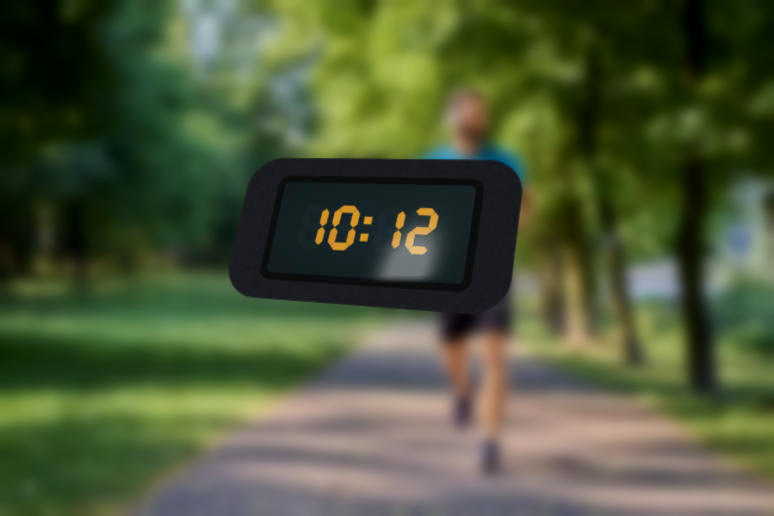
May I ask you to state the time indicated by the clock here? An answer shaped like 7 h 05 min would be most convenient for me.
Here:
10 h 12 min
